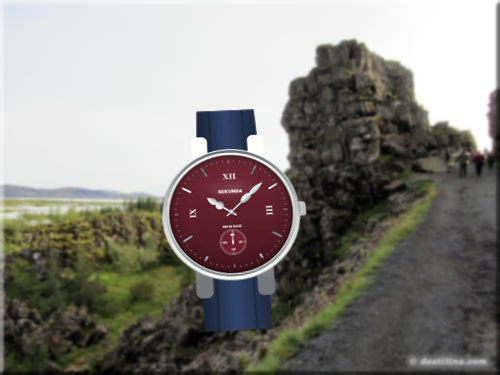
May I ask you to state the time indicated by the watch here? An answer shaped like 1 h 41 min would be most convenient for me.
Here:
10 h 08 min
